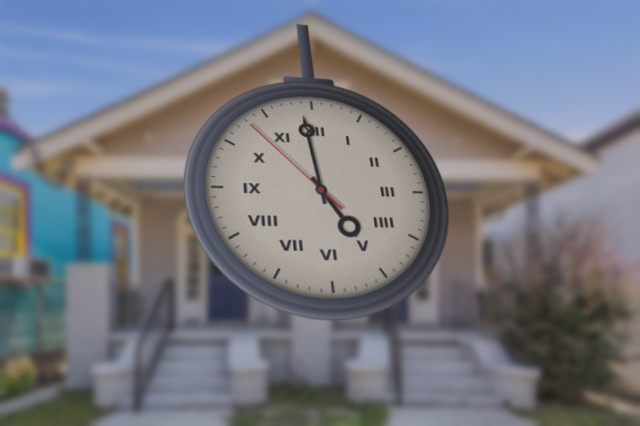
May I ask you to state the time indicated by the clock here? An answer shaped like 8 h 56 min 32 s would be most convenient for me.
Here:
4 h 58 min 53 s
